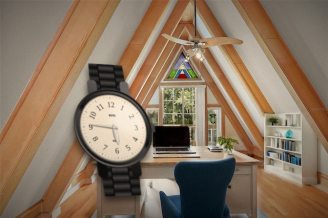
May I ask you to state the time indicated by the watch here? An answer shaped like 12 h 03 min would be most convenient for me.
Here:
5 h 46 min
